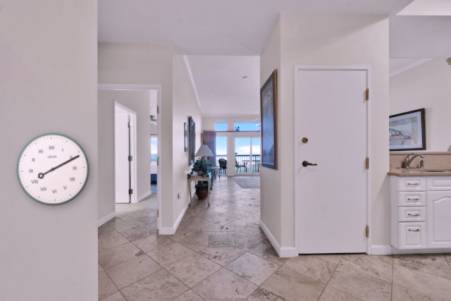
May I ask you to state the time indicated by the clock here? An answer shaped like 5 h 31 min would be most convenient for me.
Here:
8 h 11 min
